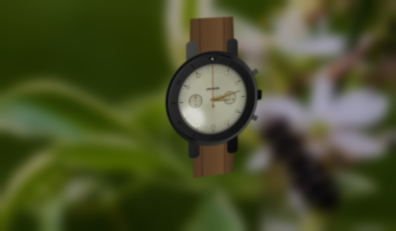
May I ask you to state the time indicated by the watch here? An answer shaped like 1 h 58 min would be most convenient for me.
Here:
3 h 13 min
